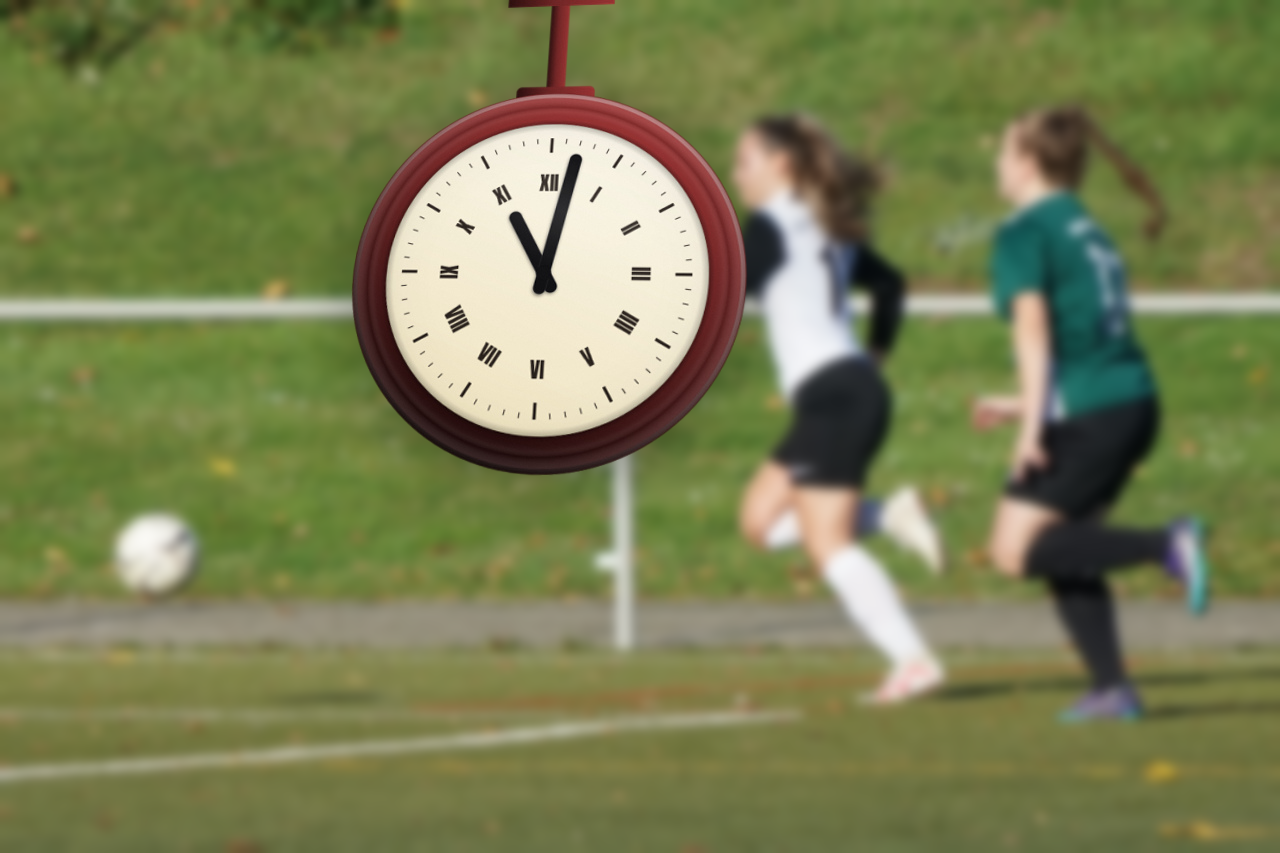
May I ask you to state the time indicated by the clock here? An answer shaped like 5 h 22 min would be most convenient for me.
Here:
11 h 02 min
